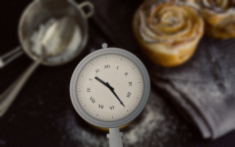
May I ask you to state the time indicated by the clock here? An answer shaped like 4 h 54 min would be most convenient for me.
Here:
10 h 25 min
